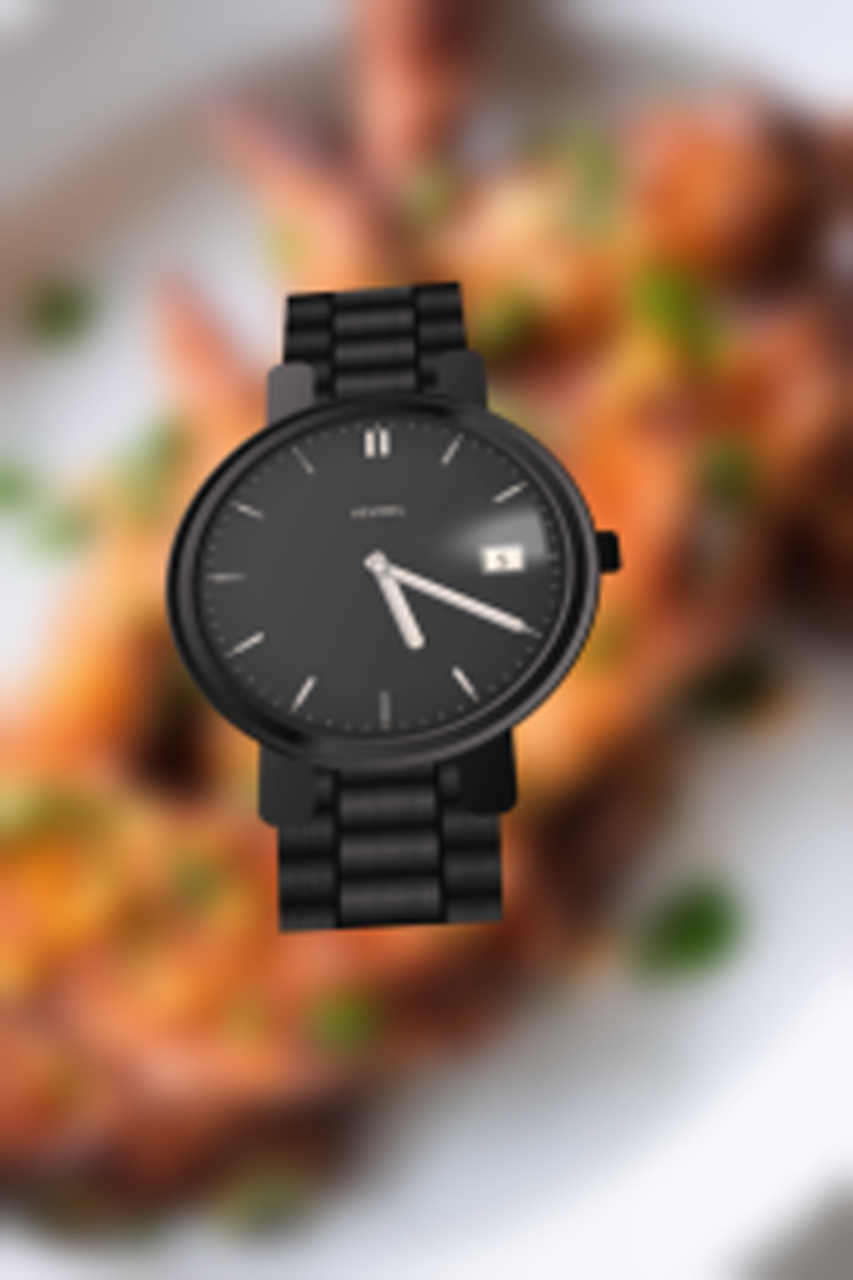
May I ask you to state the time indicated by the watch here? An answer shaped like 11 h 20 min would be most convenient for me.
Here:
5 h 20 min
